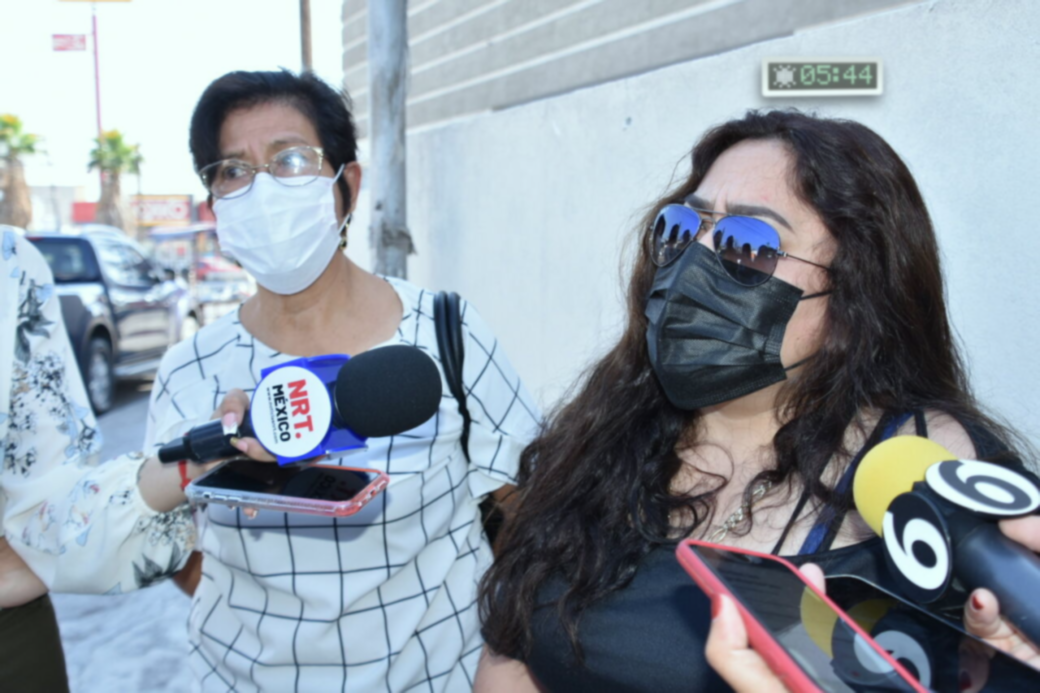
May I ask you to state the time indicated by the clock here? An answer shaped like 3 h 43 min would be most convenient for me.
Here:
5 h 44 min
